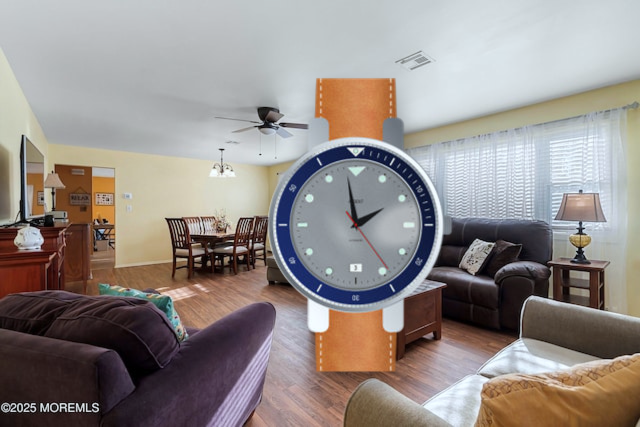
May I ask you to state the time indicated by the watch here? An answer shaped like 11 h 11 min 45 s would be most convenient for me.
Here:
1 h 58 min 24 s
